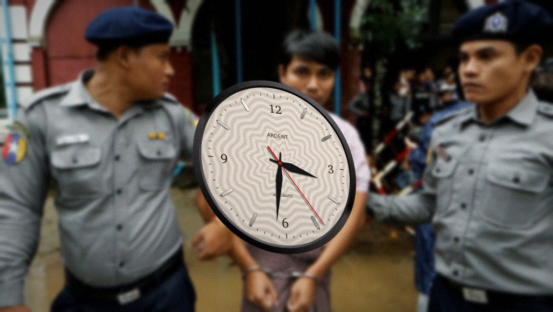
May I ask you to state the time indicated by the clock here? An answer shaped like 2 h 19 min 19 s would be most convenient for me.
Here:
3 h 31 min 24 s
